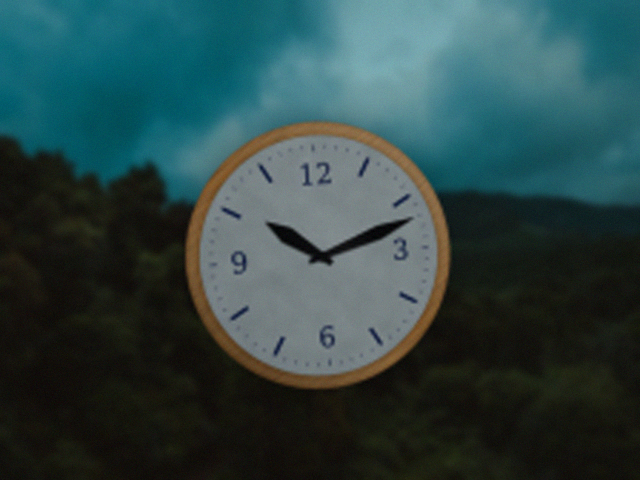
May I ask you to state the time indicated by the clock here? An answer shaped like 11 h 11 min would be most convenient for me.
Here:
10 h 12 min
